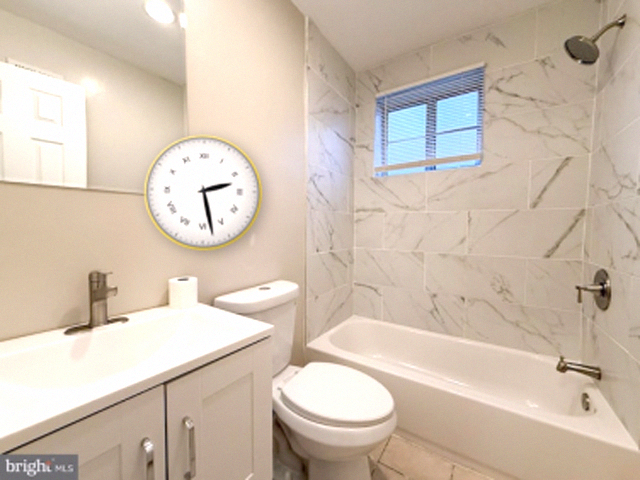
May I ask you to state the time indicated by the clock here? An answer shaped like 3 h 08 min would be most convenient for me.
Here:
2 h 28 min
